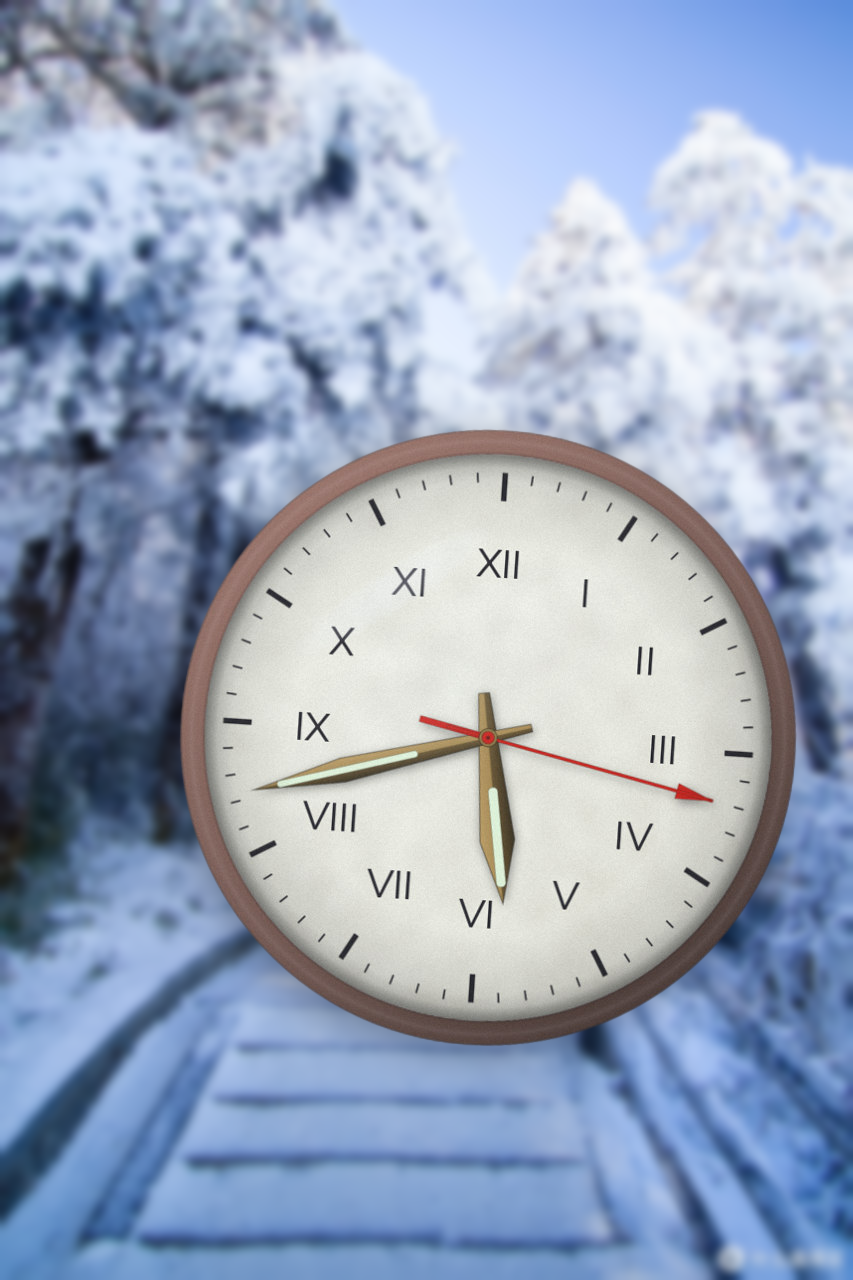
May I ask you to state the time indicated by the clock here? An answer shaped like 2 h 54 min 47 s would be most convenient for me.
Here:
5 h 42 min 17 s
